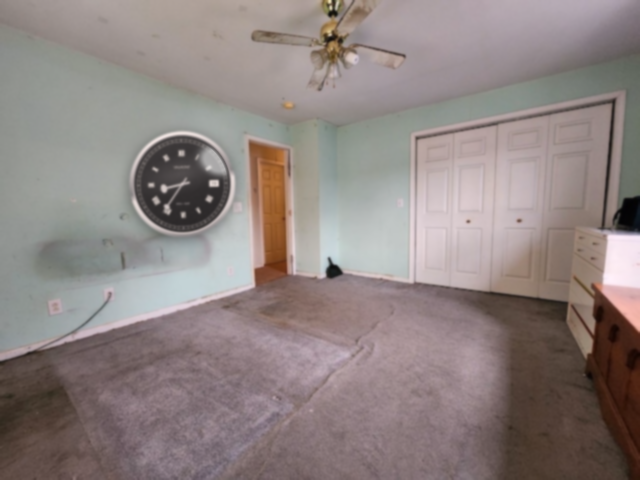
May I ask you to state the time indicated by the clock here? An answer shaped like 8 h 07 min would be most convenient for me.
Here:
8 h 36 min
